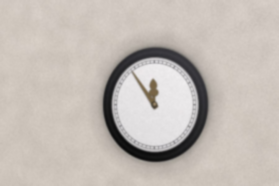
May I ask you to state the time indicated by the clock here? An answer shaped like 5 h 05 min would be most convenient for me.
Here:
11 h 54 min
